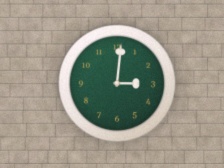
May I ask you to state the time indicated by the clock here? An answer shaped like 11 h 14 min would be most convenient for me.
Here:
3 h 01 min
